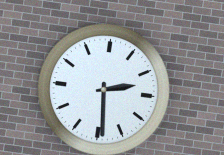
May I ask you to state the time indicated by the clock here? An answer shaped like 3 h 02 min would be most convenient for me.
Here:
2 h 29 min
